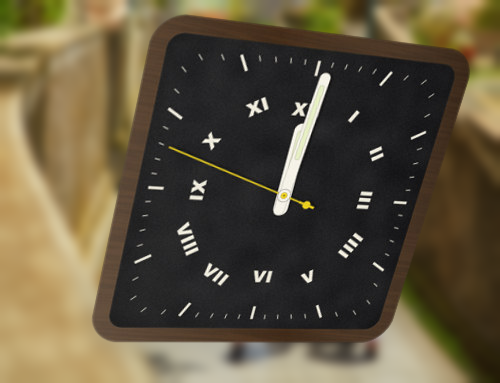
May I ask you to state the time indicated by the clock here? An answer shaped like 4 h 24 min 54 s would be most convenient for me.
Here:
12 h 00 min 48 s
